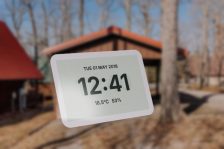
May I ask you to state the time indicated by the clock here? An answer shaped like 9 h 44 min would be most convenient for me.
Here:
12 h 41 min
